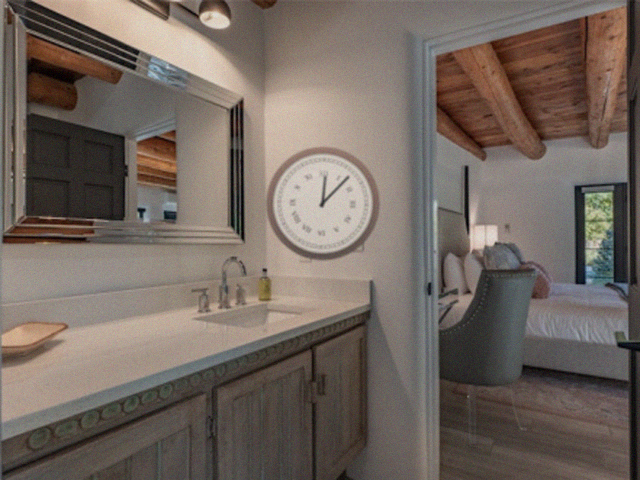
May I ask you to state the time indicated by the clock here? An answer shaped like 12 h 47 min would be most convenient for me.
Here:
12 h 07 min
